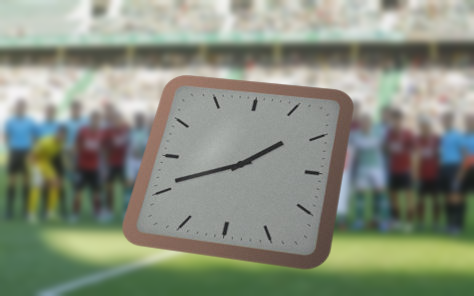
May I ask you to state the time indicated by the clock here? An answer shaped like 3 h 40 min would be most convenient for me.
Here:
1 h 41 min
